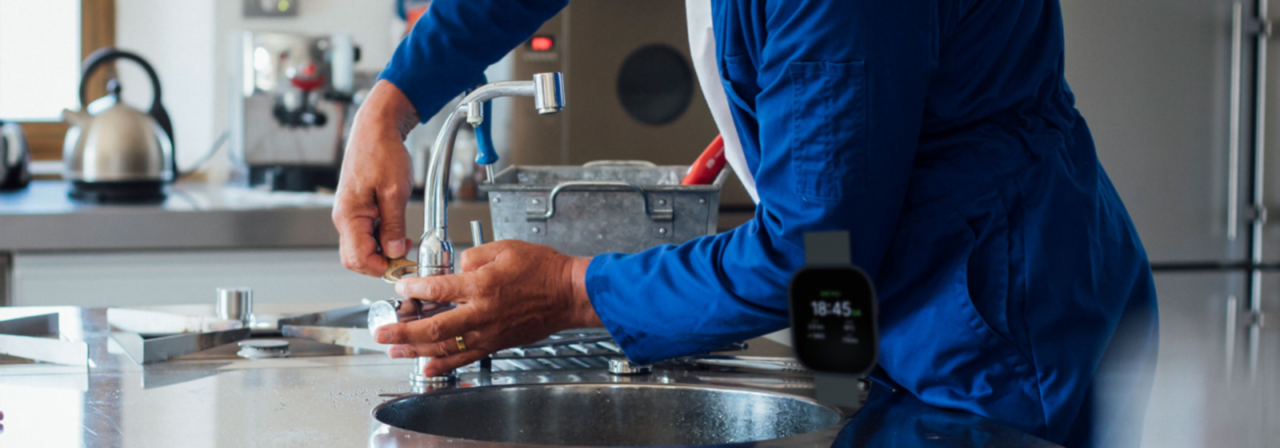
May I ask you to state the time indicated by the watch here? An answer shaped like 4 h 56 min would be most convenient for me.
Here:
18 h 45 min
